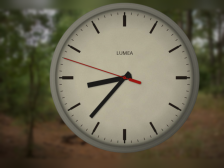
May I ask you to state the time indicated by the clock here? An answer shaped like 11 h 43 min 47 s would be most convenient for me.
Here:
8 h 36 min 48 s
